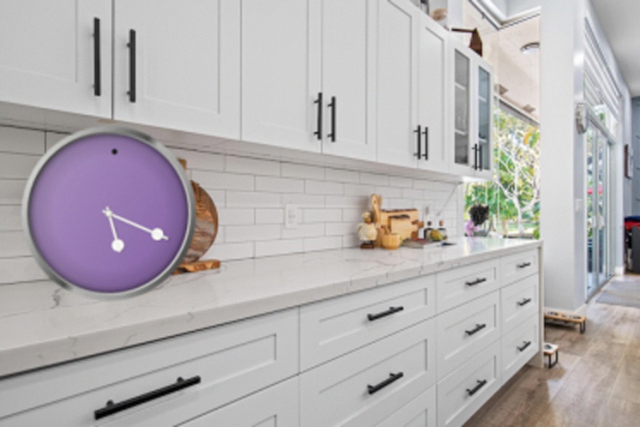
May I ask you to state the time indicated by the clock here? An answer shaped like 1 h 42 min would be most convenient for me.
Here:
5 h 18 min
